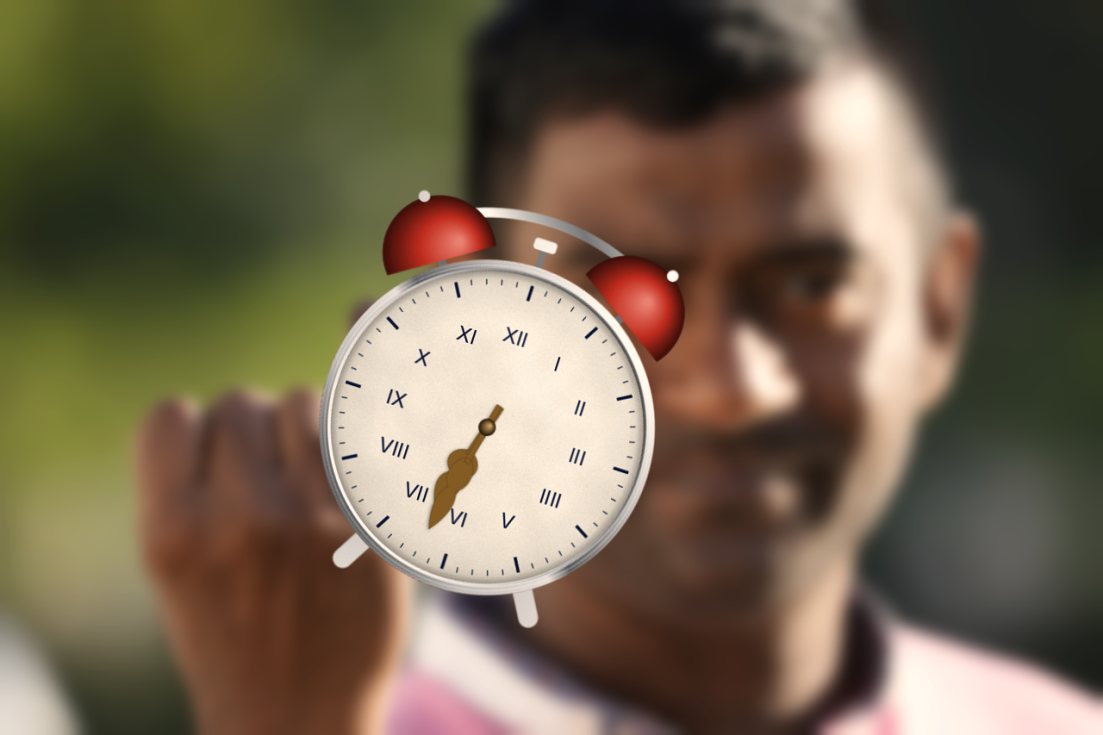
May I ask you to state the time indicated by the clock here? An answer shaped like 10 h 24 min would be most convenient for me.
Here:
6 h 32 min
